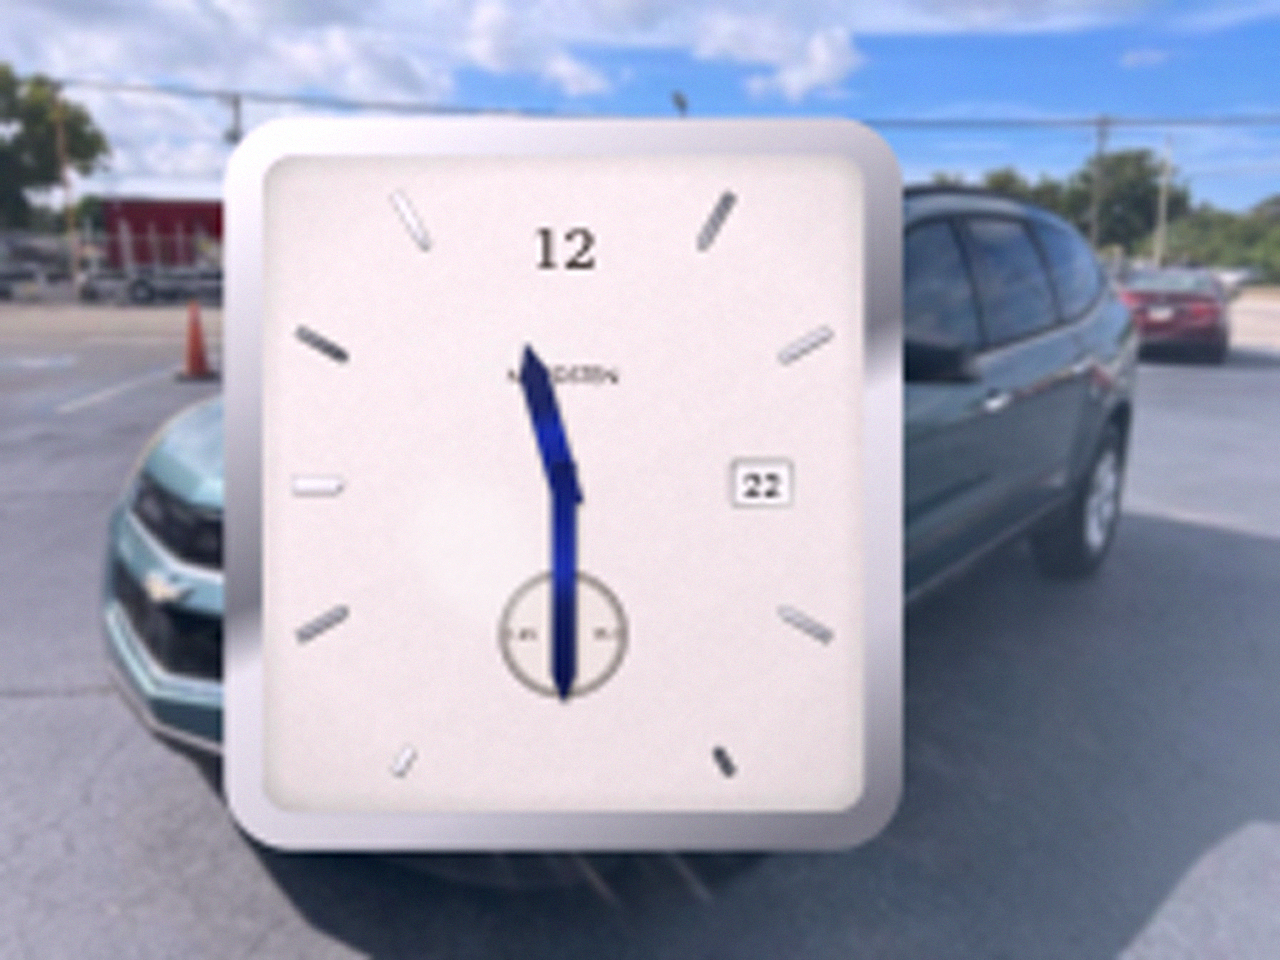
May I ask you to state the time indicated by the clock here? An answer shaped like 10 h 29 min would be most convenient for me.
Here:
11 h 30 min
